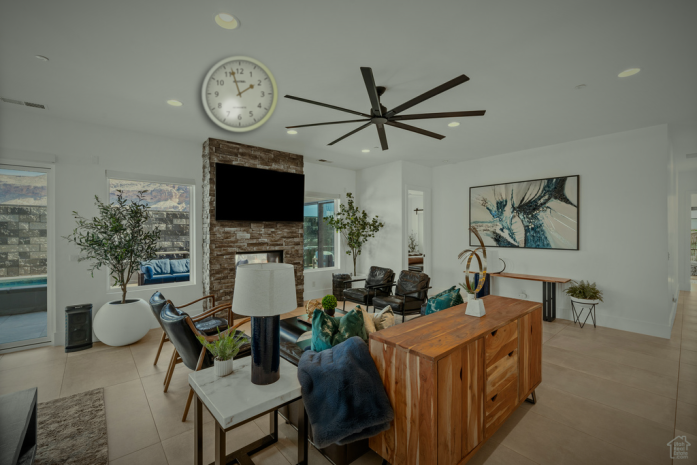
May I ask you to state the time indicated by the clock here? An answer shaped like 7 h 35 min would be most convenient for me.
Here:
1 h 57 min
